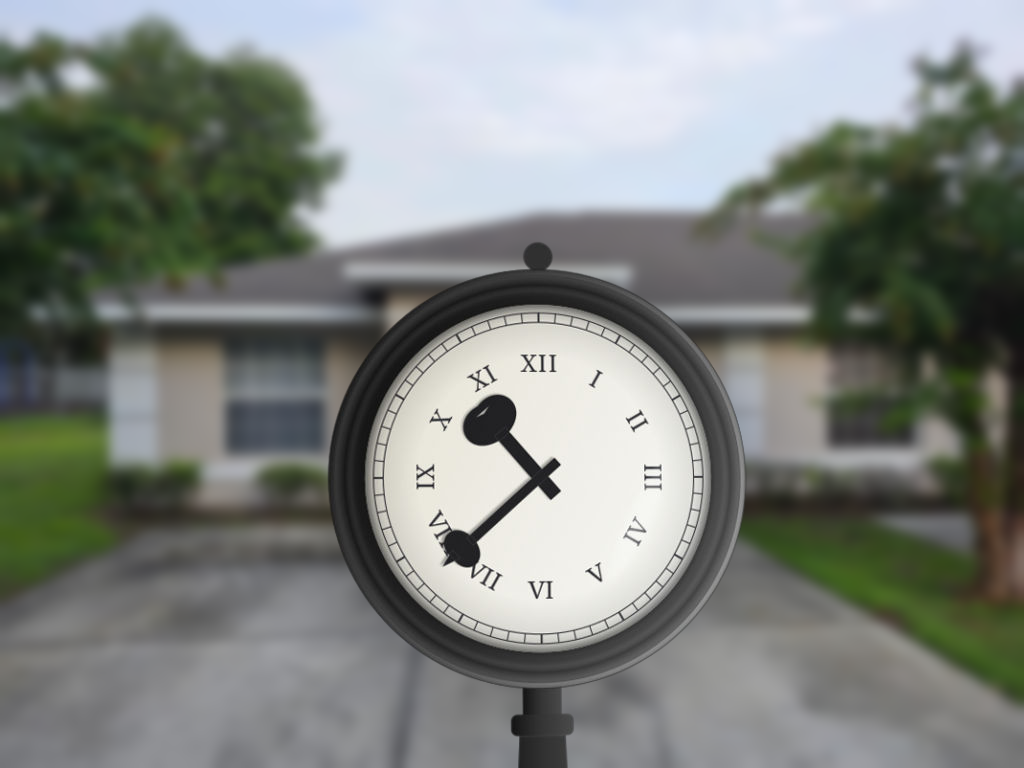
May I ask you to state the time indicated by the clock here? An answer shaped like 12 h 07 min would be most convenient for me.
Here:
10 h 38 min
